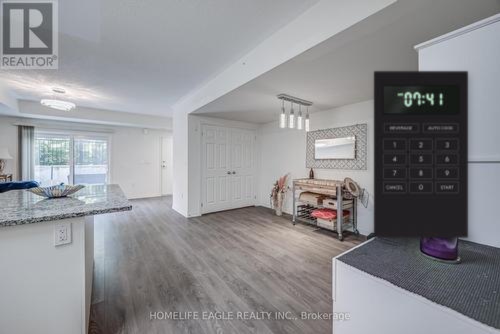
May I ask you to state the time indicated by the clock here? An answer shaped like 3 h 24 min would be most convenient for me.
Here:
7 h 41 min
